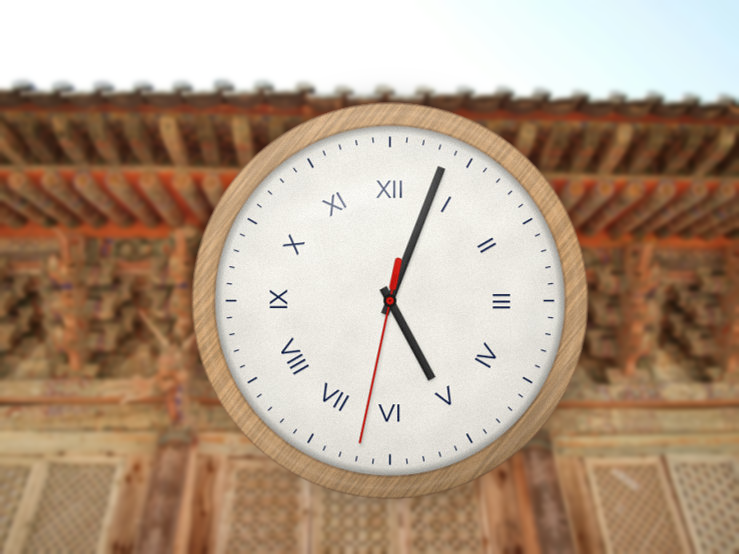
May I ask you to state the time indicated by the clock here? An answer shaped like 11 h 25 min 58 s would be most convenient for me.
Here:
5 h 03 min 32 s
